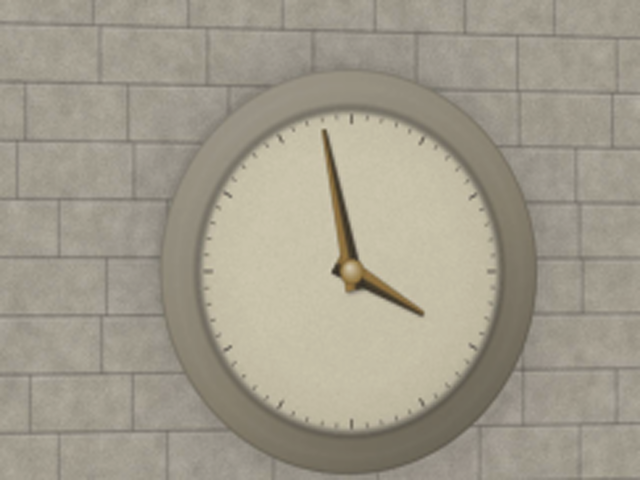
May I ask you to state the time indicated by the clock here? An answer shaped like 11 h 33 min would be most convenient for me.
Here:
3 h 58 min
